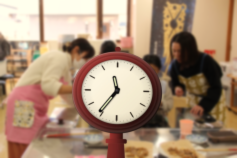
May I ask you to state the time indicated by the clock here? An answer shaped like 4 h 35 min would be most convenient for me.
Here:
11 h 36 min
